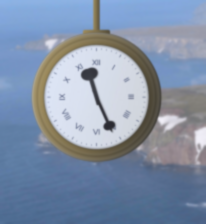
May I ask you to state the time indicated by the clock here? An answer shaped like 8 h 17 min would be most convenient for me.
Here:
11 h 26 min
